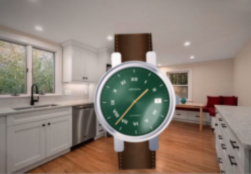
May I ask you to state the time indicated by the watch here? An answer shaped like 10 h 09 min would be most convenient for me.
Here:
1 h 37 min
